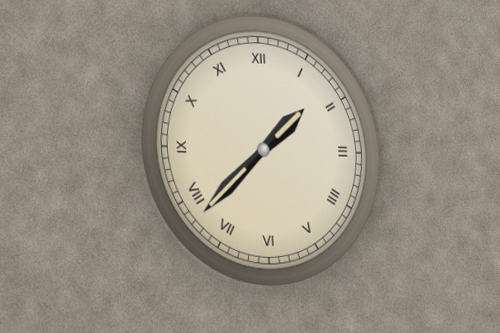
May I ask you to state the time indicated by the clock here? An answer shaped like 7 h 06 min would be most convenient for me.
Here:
1 h 38 min
